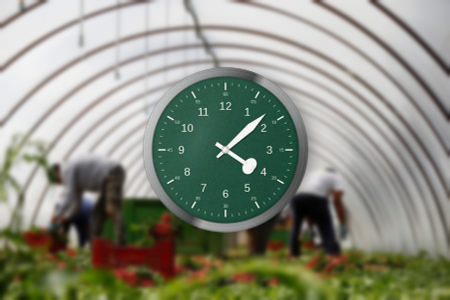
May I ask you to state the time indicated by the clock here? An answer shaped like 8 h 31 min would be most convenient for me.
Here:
4 h 08 min
